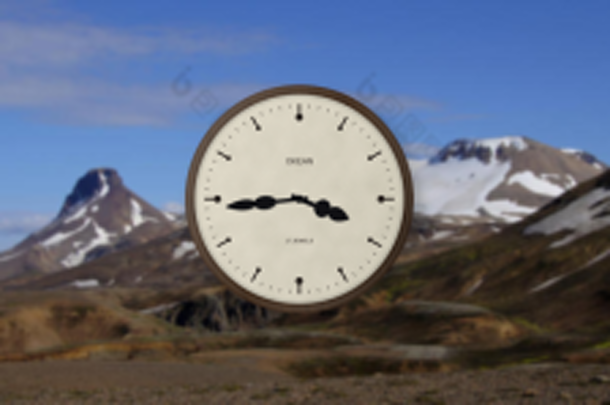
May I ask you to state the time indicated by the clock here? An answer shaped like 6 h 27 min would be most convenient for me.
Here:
3 h 44 min
